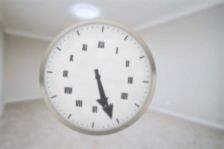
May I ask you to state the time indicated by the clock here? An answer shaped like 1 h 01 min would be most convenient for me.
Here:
5 h 26 min
